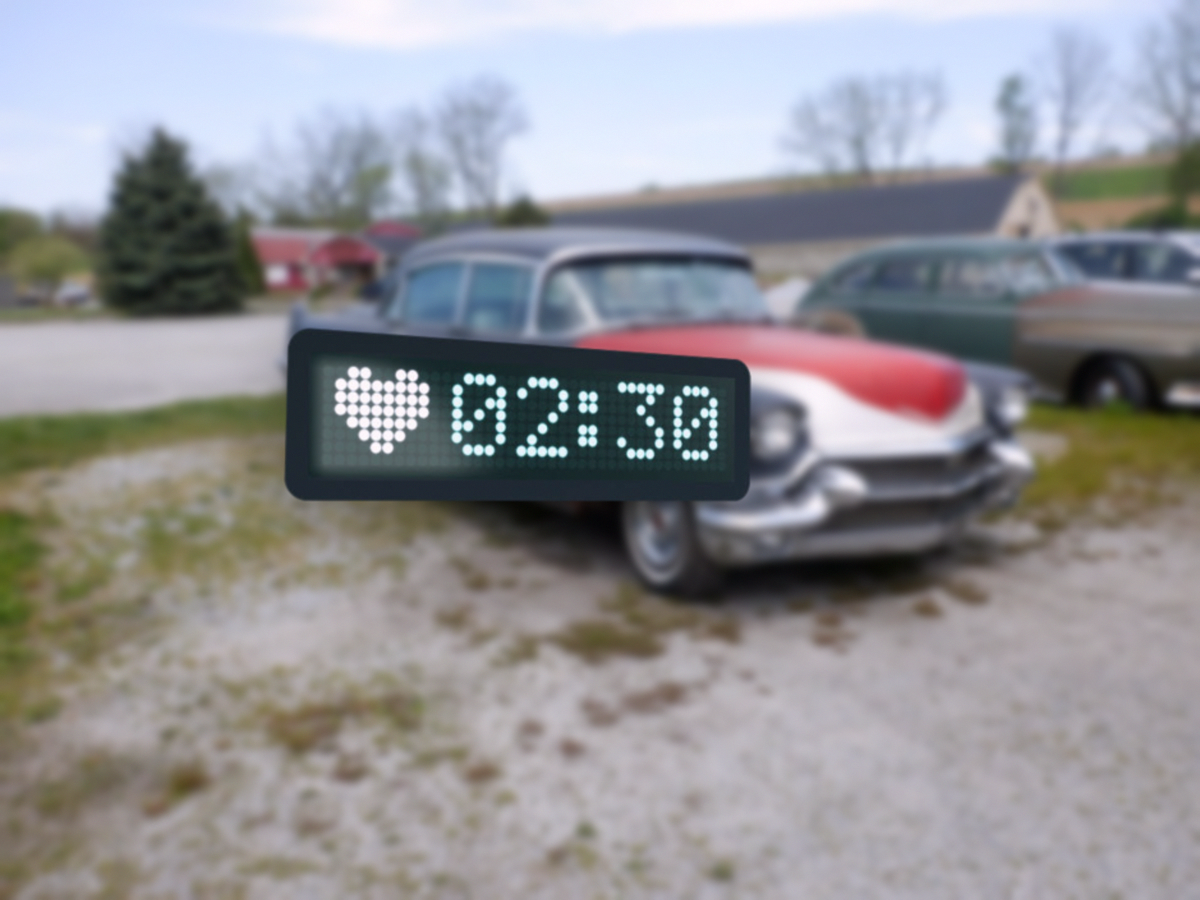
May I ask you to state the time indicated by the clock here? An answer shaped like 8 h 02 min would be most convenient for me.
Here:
2 h 30 min
